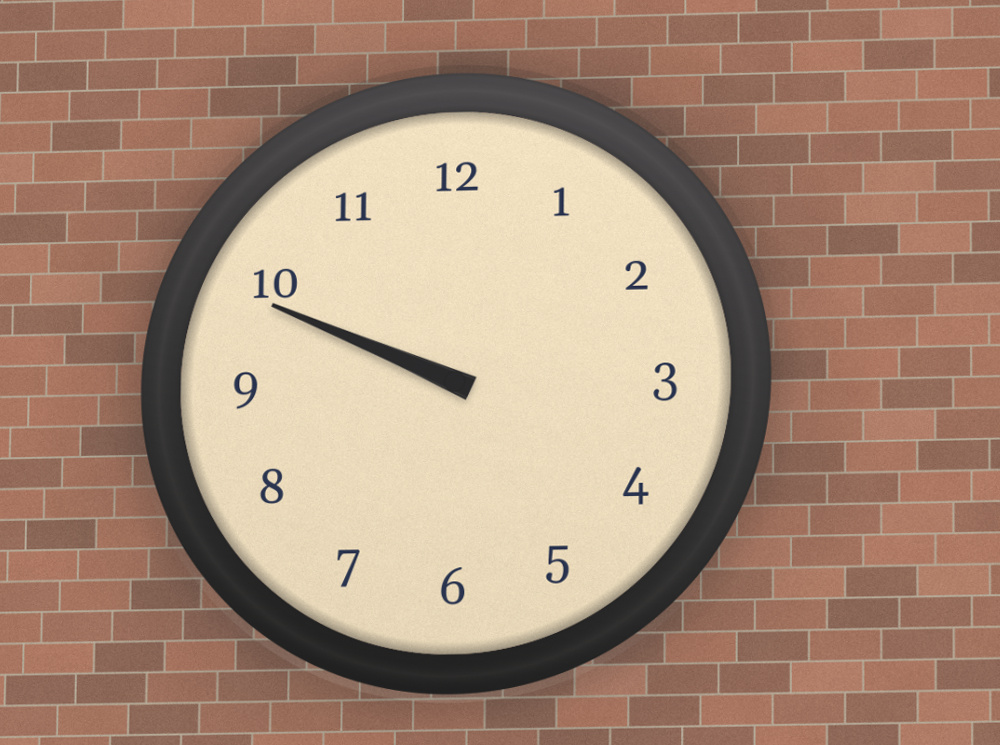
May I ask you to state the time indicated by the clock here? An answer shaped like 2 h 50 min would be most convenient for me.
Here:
9 h 49 min
